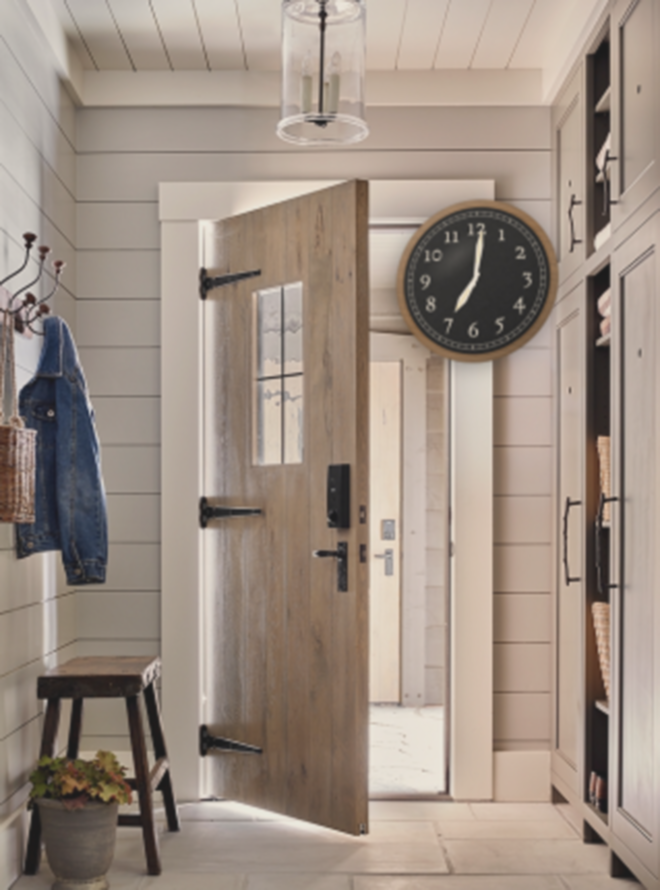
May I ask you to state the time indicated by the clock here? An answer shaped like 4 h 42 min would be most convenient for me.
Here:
7 h 01 min
